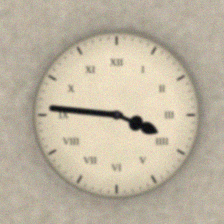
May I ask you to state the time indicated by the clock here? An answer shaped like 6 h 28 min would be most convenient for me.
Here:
3 h 46 min
